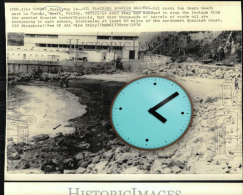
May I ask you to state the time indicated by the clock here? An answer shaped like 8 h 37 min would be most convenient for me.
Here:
4 h 08 min
